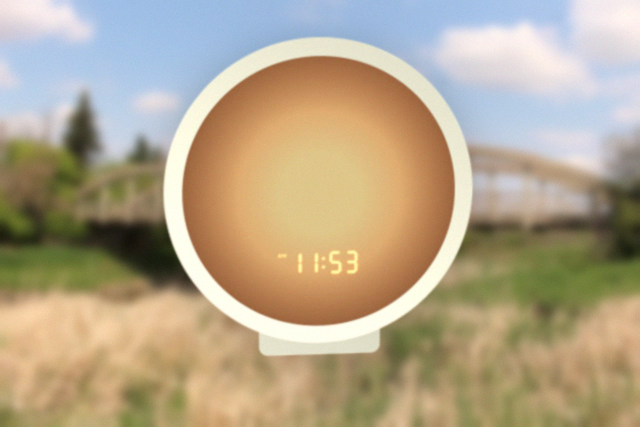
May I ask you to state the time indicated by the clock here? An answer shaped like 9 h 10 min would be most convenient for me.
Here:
11 h 53 min
